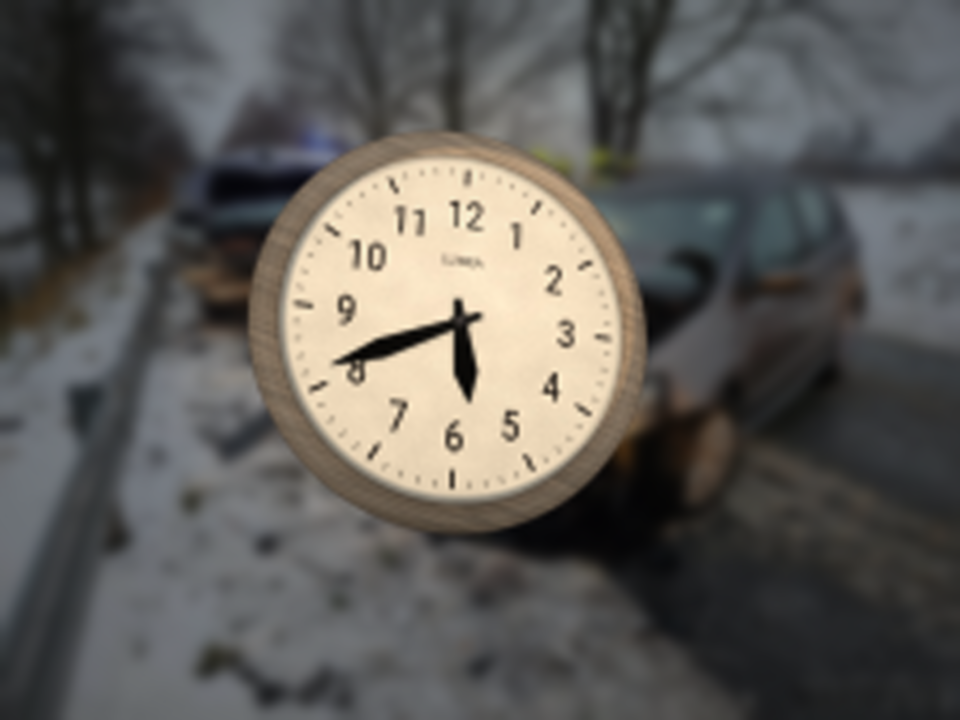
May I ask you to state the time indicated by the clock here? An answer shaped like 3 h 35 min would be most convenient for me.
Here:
5 h 41 min
